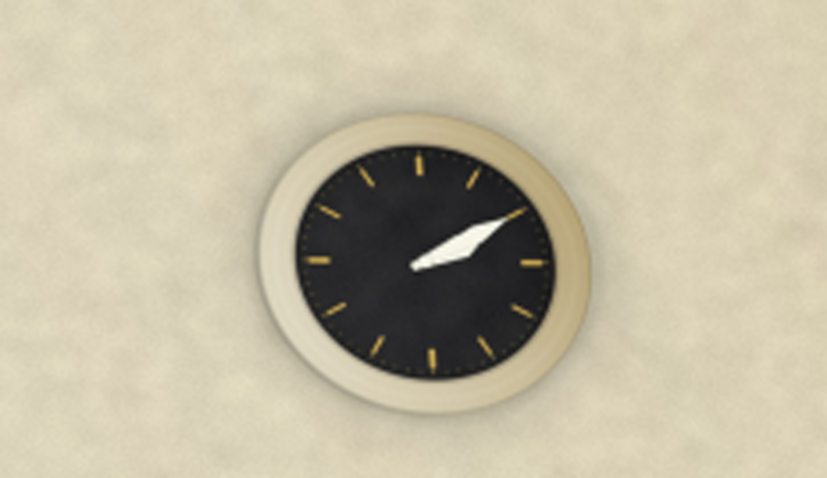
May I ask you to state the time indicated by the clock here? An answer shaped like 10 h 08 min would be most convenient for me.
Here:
2 h 10 min
